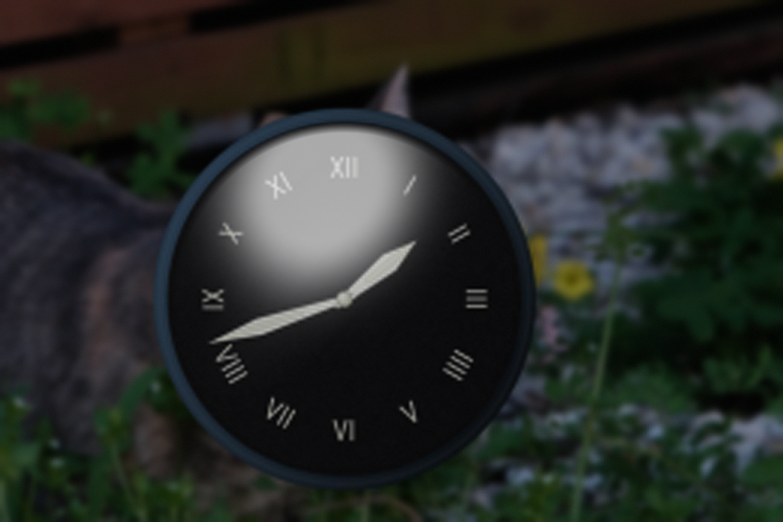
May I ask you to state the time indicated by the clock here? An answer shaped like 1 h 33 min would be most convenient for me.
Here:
1 h 42 min
